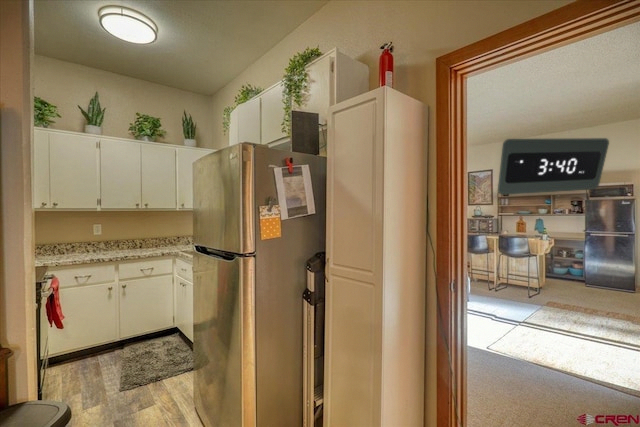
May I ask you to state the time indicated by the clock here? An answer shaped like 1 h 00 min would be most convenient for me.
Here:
3 h 40 min
